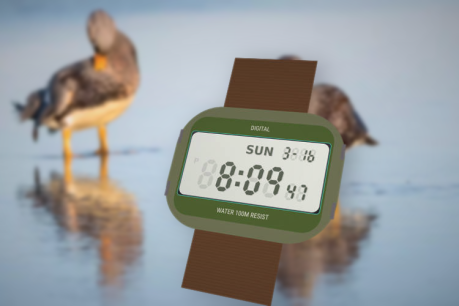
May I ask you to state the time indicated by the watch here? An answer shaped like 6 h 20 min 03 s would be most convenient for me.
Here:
8 h 09 min 47 s
